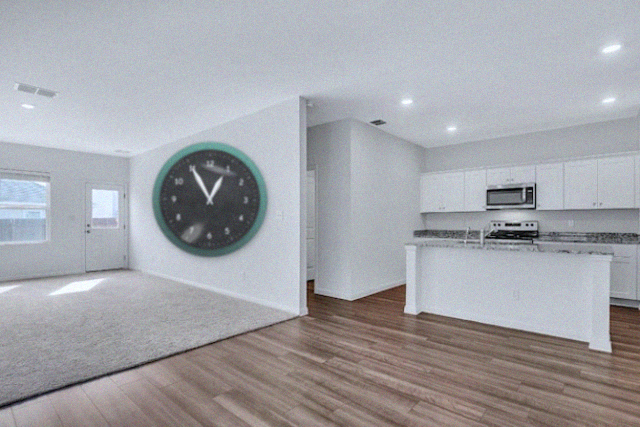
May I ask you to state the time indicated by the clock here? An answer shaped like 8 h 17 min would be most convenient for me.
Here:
12 h 55 min
